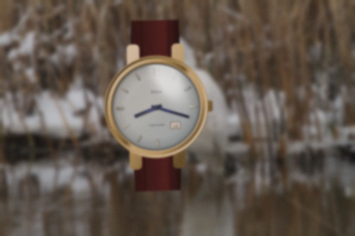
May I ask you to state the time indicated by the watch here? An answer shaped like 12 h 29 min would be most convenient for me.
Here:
8 h 18 min
